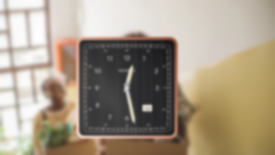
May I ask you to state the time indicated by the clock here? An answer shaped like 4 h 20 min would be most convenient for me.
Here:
12 h 28 min
